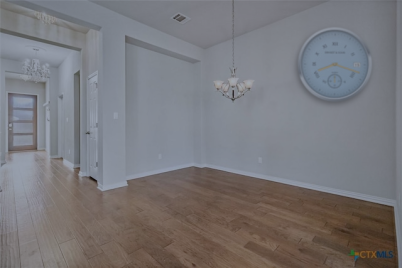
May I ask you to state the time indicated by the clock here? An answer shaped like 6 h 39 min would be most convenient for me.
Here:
8 h 18 min
